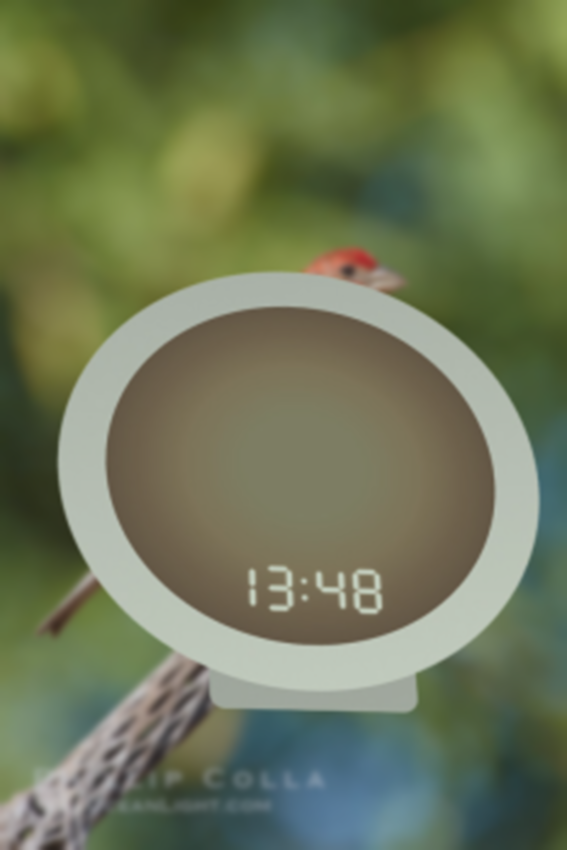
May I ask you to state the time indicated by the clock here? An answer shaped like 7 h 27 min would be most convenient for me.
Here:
13 h 48 min
